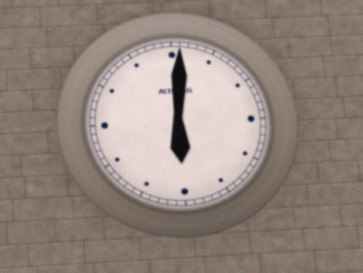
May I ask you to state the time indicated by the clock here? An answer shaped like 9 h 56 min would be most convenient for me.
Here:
6 h 01 min
